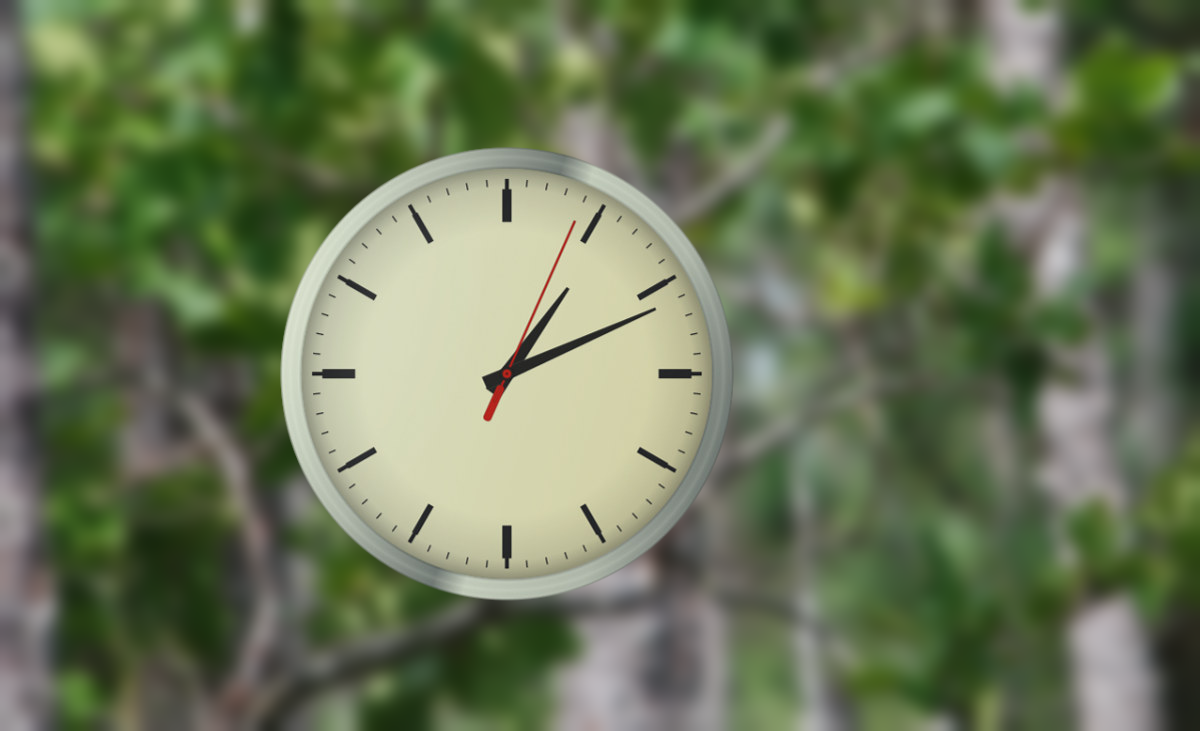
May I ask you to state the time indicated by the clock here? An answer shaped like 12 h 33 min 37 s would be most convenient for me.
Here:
1 h 11 min 04 s
